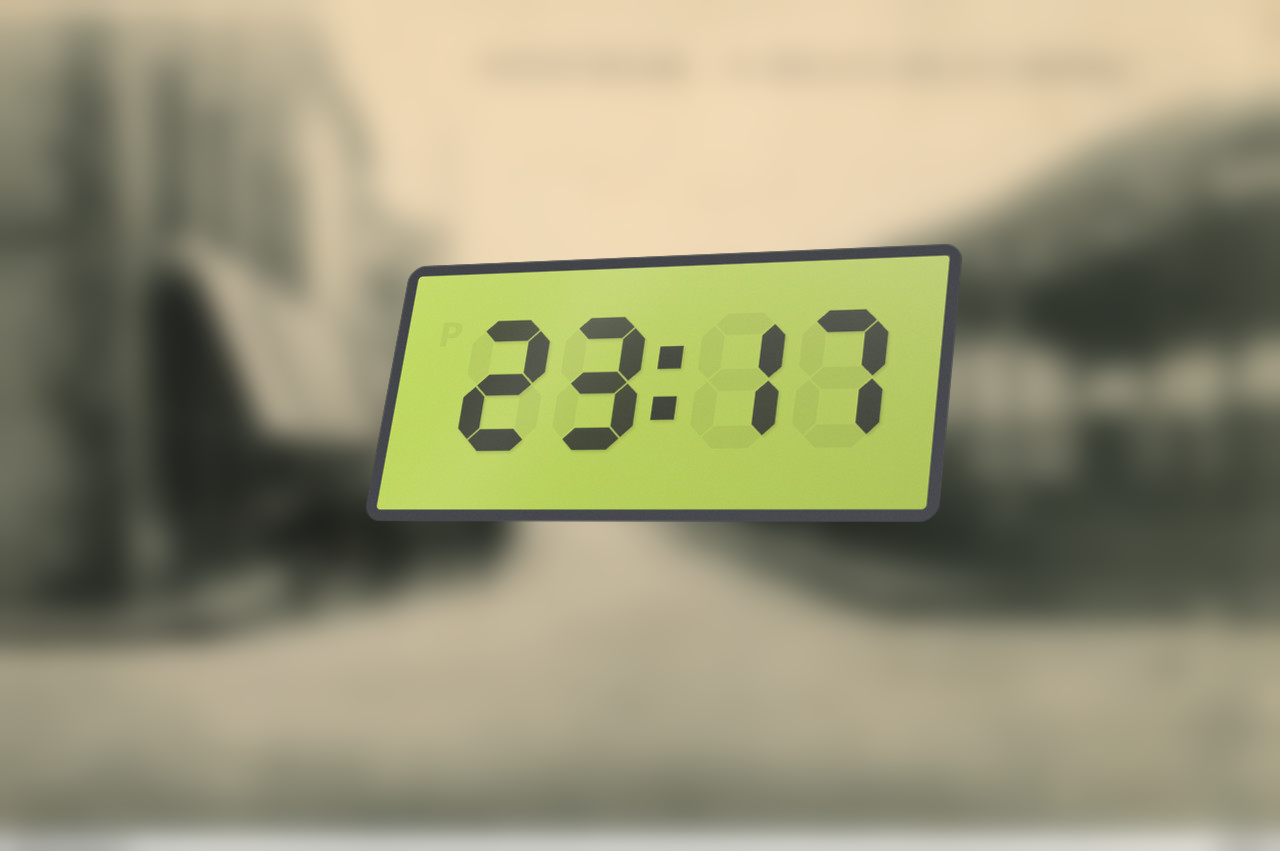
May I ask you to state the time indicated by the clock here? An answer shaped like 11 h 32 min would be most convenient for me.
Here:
23 h 17 min
